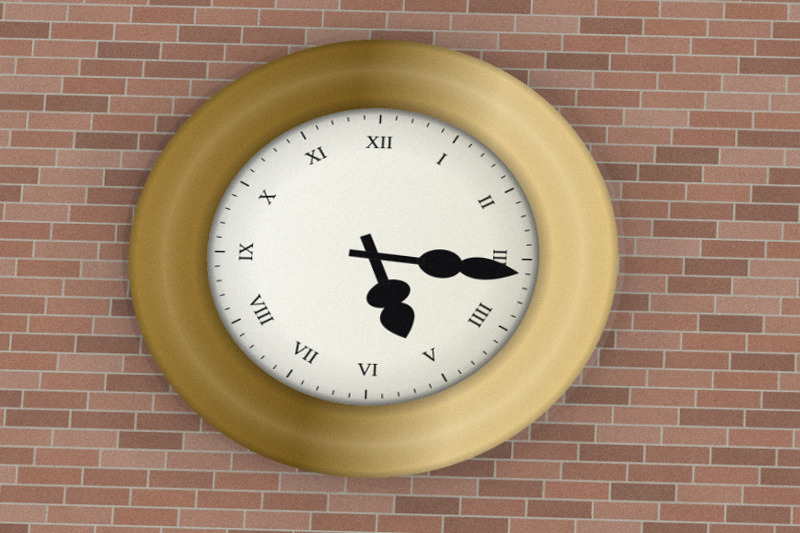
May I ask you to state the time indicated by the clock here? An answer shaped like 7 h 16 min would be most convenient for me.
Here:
5 h 16 min
